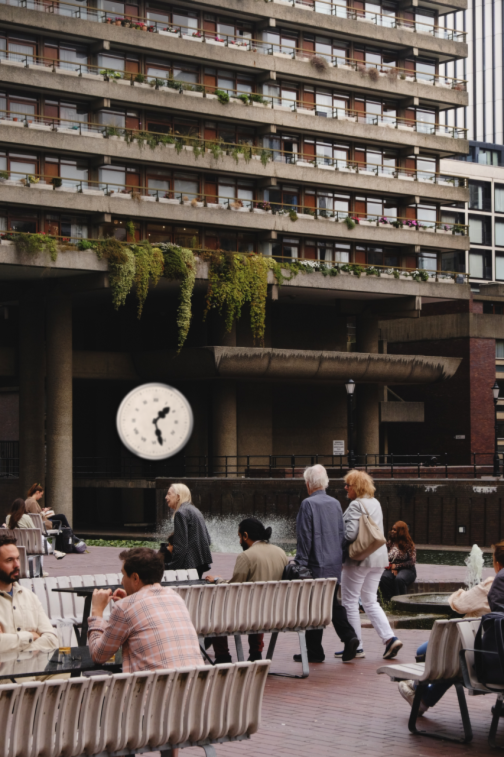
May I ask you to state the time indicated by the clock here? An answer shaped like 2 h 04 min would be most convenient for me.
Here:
1 h 27 min
